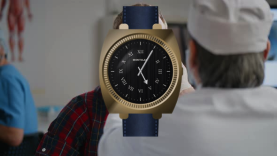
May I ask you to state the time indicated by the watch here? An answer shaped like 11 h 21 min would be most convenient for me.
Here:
5 h 05 min
